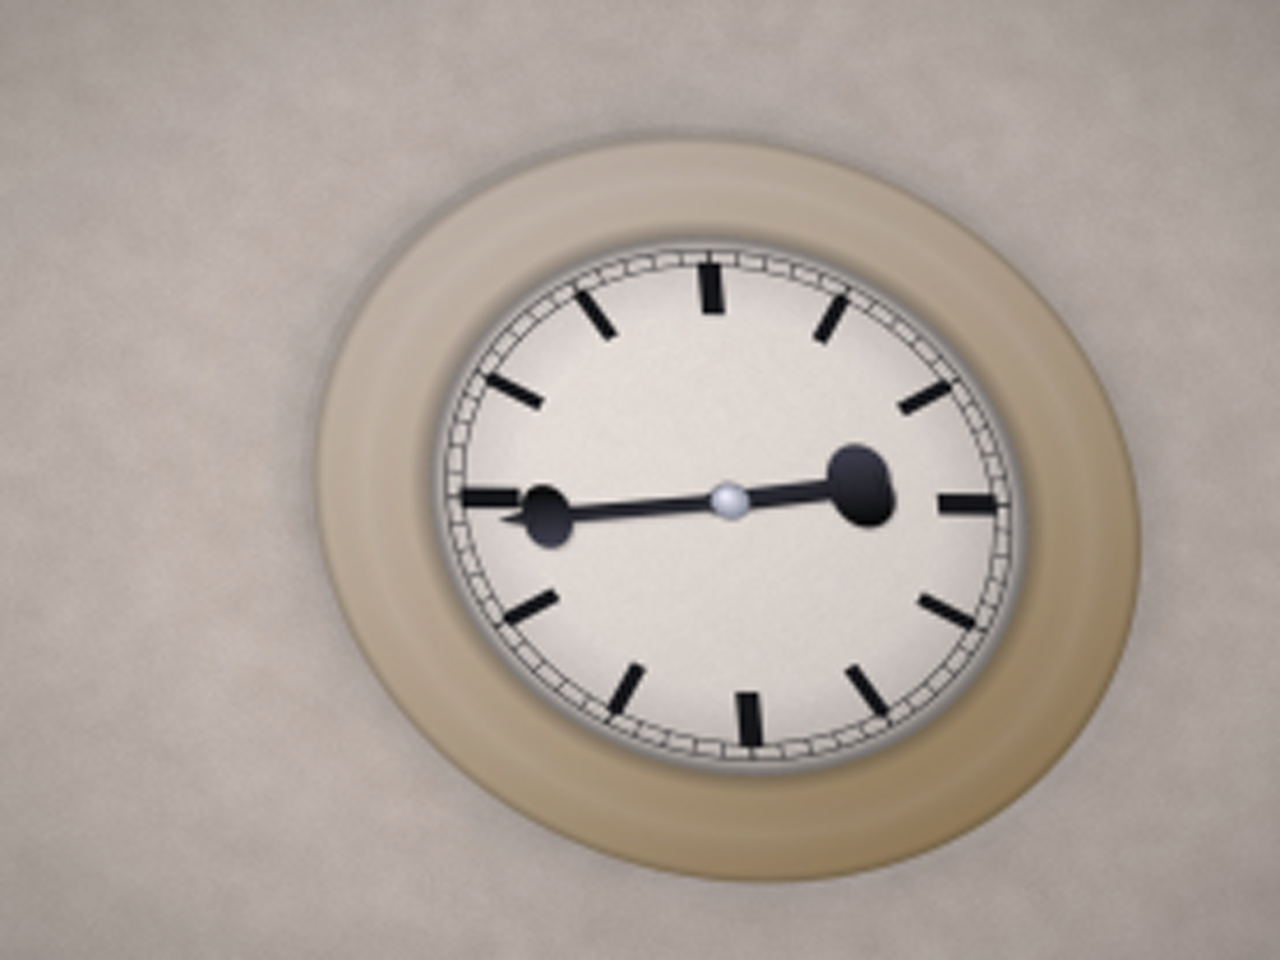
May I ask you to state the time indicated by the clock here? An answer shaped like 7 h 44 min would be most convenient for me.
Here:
2 h 44 min
